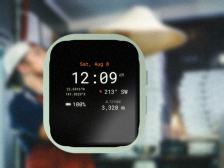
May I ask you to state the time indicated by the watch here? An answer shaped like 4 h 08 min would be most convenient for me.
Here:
12 h 09 min
